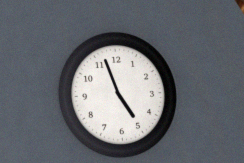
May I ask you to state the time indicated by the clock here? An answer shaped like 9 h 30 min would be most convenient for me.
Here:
4 h 57 min
